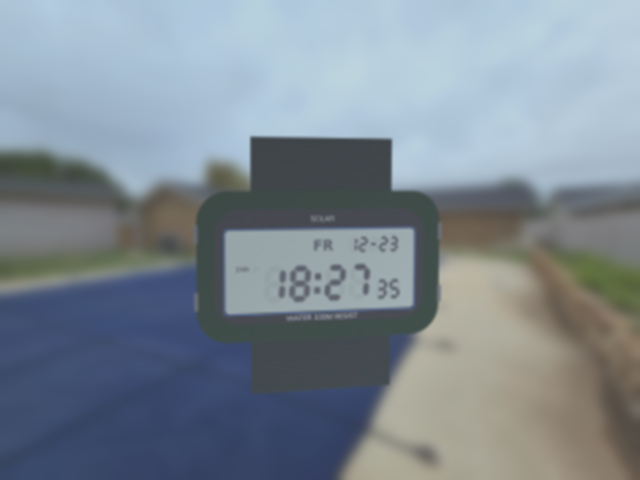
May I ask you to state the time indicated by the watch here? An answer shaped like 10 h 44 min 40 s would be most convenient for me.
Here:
18 h 27 min 35 s
